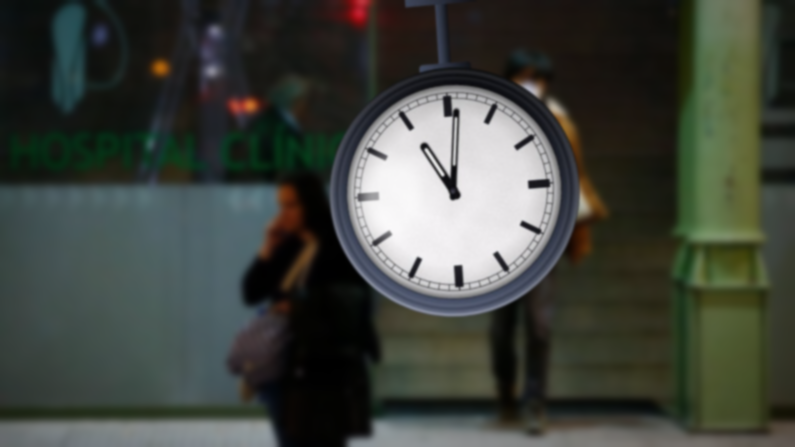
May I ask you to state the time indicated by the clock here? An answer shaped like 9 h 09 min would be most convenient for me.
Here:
11 h 01 min
